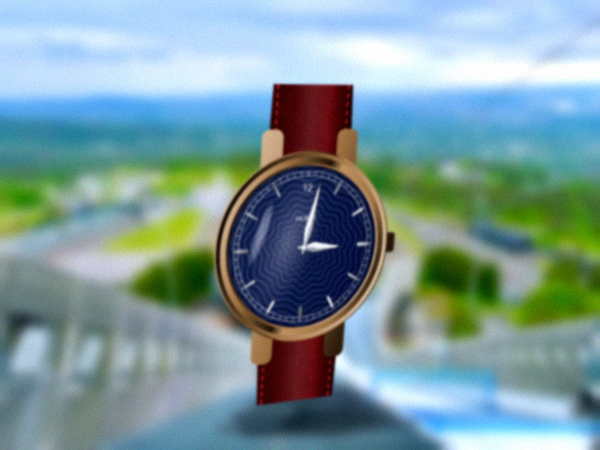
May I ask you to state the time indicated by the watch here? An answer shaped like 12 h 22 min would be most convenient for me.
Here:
3 h 02 min
